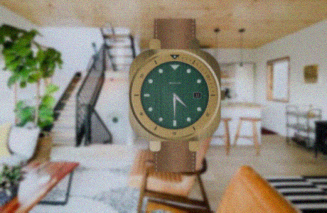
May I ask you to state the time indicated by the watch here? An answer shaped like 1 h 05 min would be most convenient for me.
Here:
4 h 30 min
